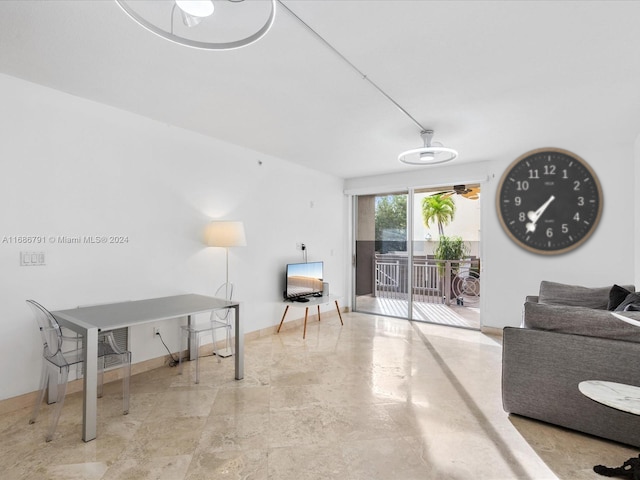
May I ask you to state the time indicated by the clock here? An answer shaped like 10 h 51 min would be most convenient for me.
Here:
7 h 36 min
